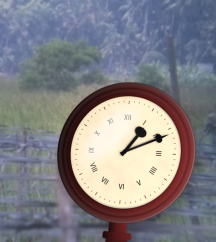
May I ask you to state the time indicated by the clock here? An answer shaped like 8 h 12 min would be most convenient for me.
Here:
1 h 11 min
